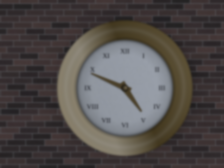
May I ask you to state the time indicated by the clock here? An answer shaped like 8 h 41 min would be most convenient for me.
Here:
4 h 49 min
